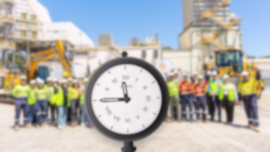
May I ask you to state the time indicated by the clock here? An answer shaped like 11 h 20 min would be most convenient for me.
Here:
11 h 45 min
